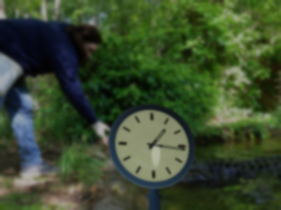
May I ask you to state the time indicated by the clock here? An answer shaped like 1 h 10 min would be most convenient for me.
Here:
1 h 16 min
